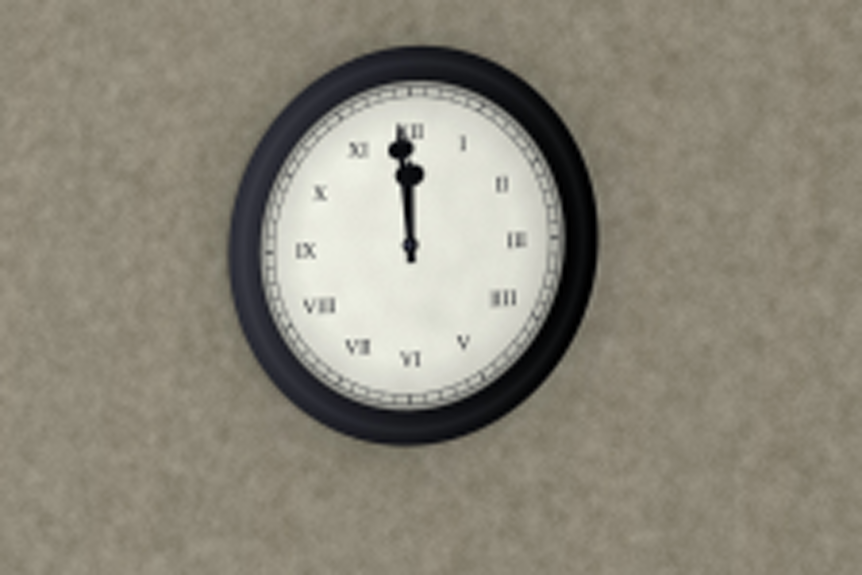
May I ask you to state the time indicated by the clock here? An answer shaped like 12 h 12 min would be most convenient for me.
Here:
11 h 59 min
